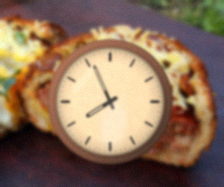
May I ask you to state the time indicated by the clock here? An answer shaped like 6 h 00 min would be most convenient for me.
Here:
7 h 56 min
